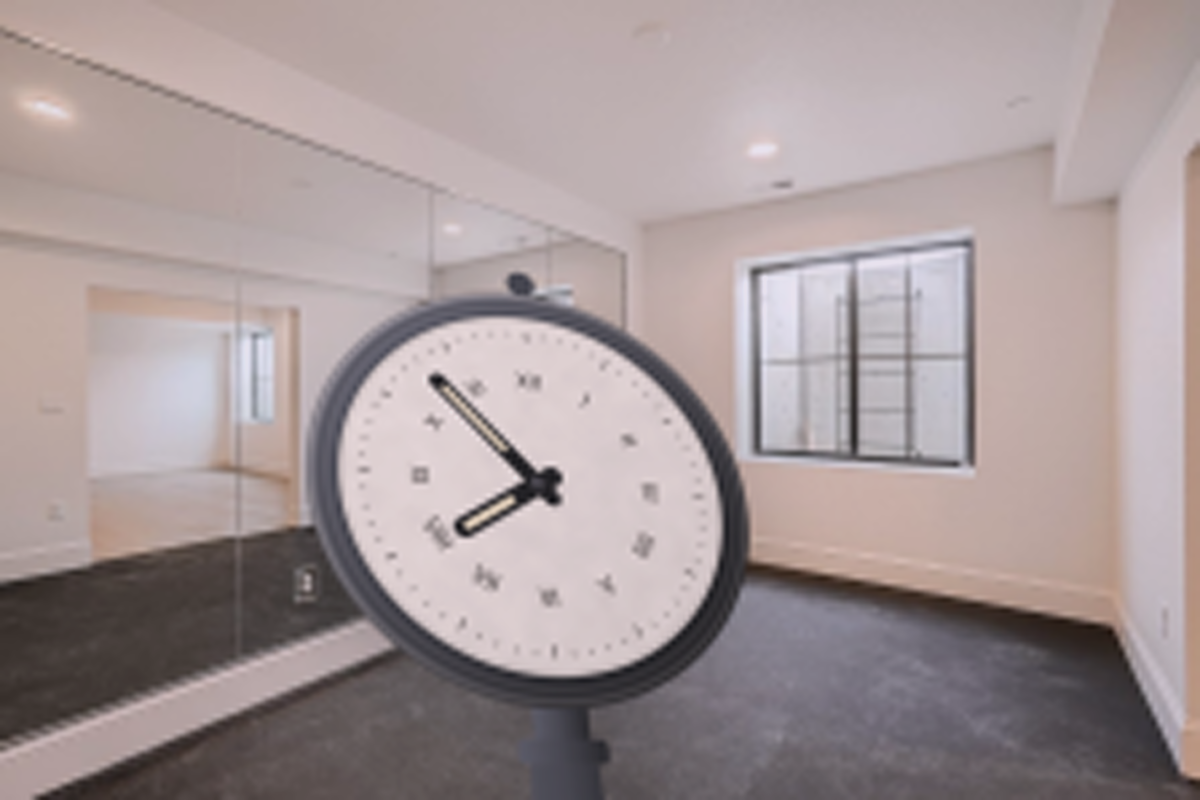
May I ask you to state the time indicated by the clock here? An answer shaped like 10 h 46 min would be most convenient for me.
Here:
7 h 53 min
